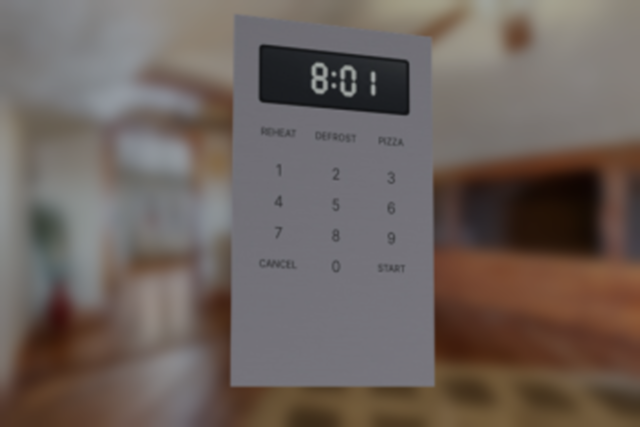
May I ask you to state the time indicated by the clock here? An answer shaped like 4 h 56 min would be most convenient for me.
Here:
8 h 01 min
